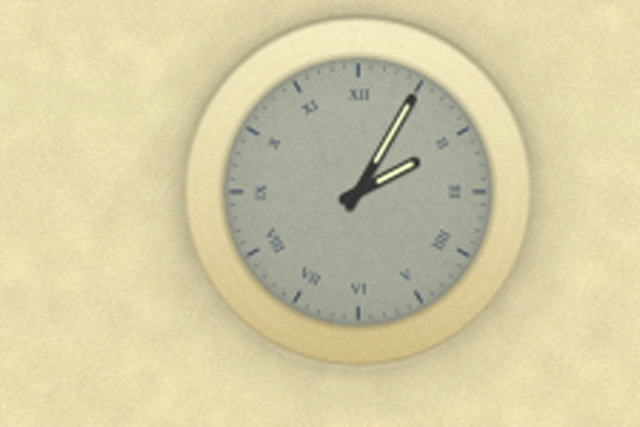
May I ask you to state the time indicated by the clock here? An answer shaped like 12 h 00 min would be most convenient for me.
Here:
2 h 05 min
